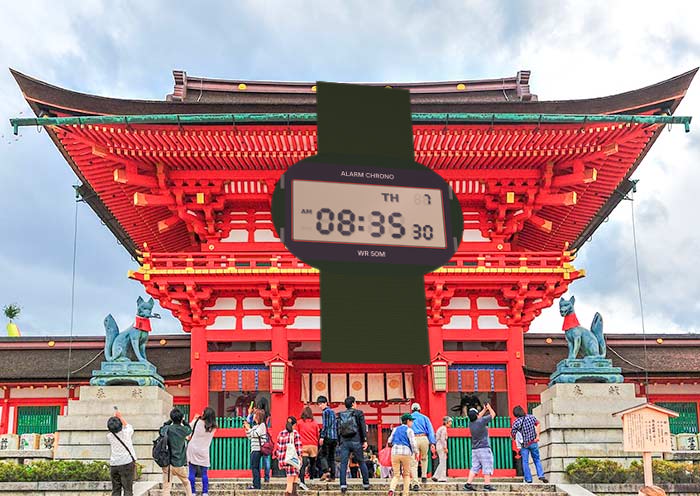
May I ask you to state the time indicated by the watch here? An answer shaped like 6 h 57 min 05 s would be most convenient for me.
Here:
8 h 35 min 30 s
